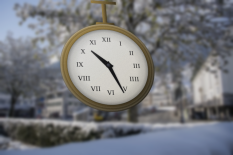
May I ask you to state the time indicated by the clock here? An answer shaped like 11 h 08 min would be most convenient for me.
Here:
10 h 26 min
